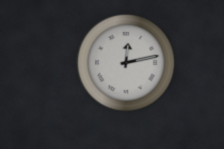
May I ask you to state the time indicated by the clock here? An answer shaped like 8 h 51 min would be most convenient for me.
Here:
12 h 13 min
